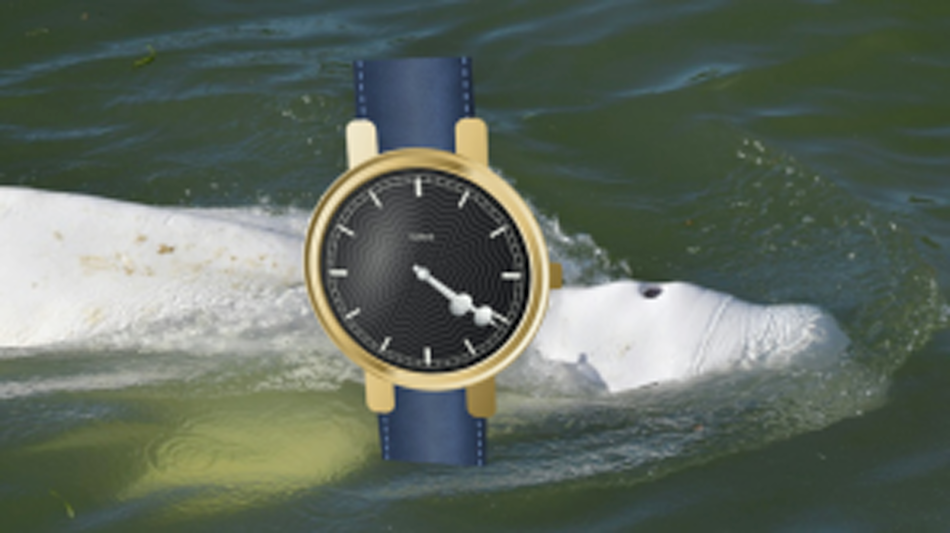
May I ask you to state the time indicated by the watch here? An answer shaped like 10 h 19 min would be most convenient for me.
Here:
4 h 21 min
